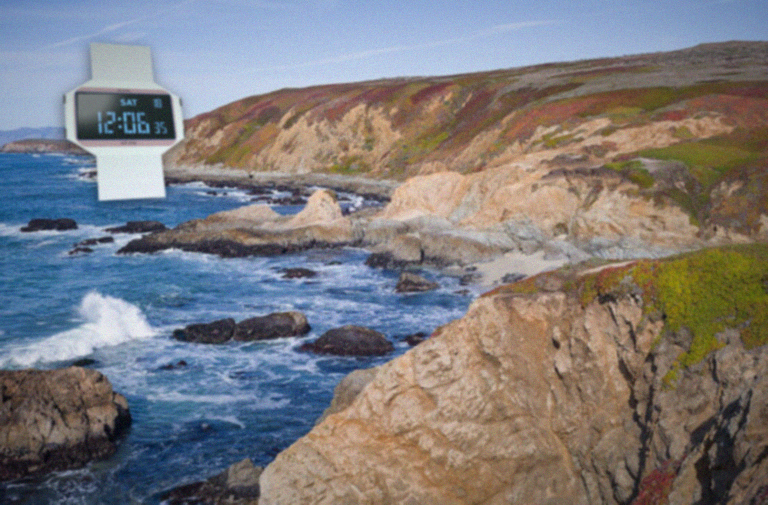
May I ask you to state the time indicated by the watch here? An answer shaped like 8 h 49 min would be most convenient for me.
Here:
12 h 06 min
